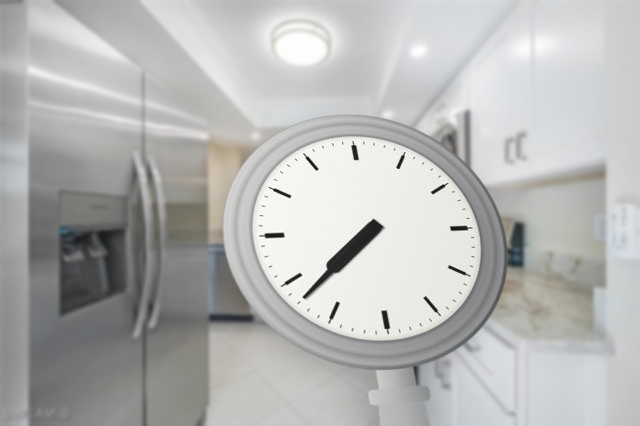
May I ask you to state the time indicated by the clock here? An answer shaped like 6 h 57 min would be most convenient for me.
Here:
7 h 38 min
